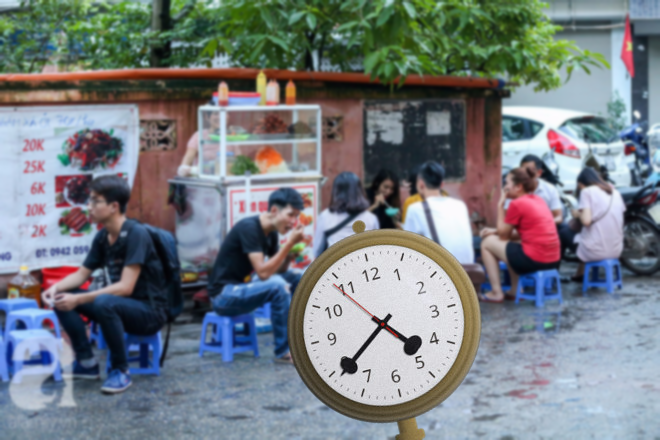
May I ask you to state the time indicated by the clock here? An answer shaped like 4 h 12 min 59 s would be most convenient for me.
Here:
4 h 38 min 54 s
